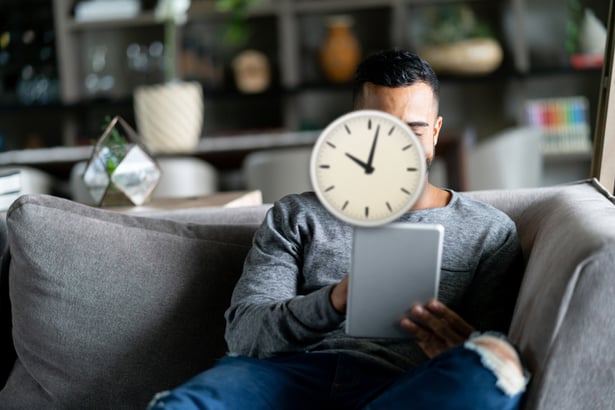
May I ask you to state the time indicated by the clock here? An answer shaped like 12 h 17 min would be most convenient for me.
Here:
10 h 02 min
